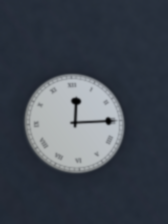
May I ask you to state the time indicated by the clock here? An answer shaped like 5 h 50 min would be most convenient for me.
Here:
12 h 15 min
